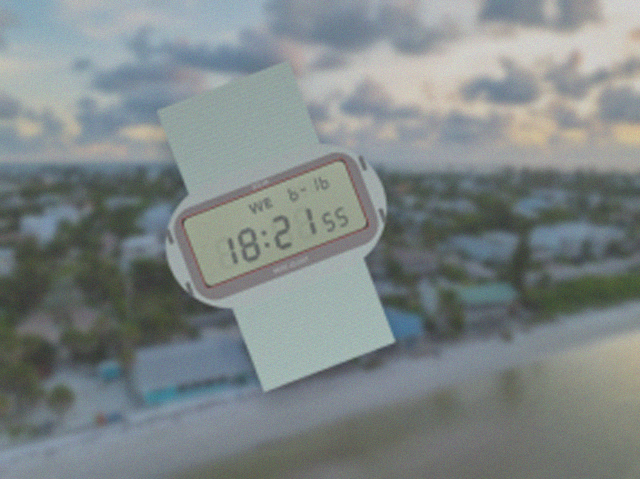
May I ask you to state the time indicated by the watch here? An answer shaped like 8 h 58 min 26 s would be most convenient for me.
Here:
18 h 21 min 55 s
